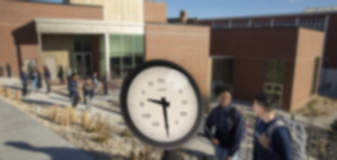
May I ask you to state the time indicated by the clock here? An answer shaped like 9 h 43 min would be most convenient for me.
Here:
9 h 30 min
